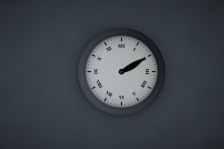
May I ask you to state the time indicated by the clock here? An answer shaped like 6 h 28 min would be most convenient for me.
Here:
2 h 10 min
